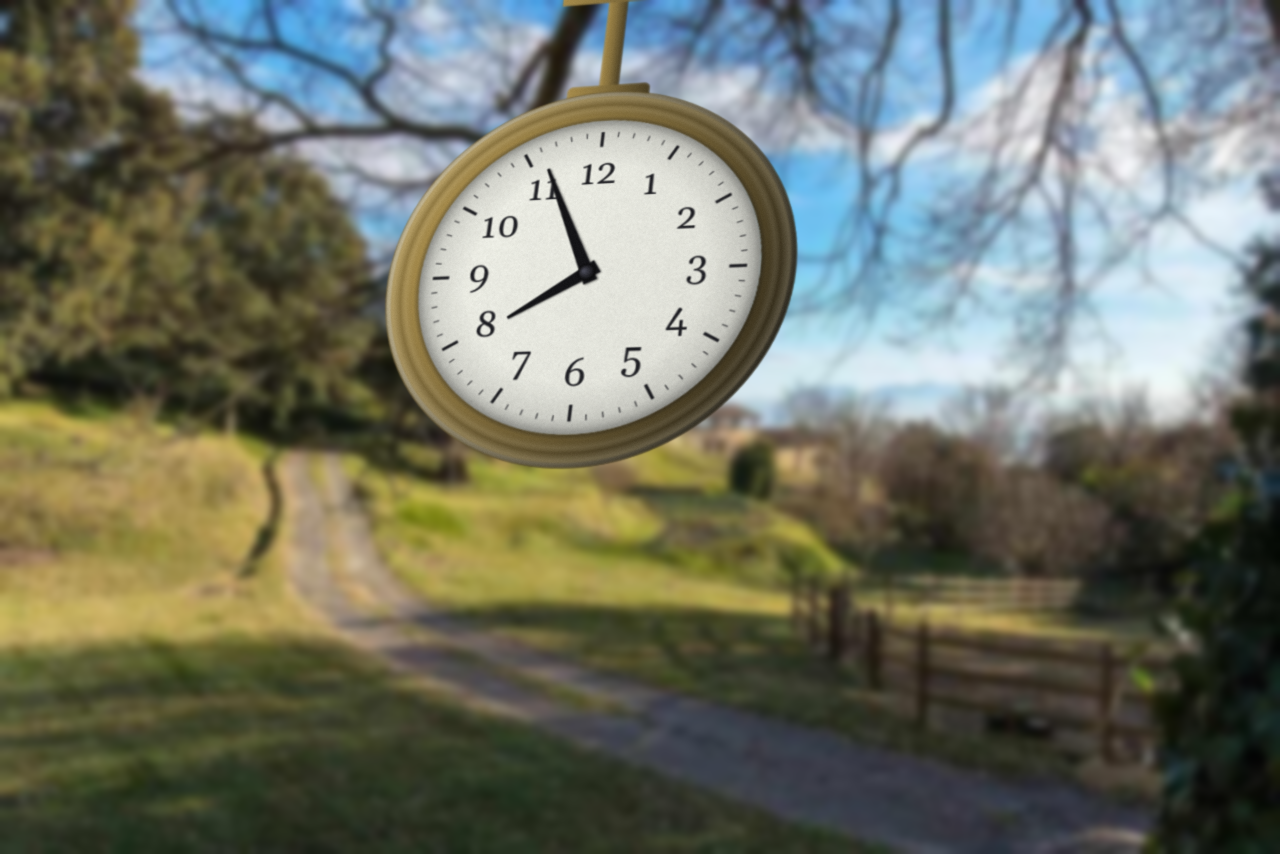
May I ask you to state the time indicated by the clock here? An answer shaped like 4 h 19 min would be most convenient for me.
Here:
7 h 56 min
